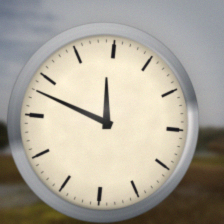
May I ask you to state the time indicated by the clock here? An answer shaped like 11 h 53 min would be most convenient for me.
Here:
11 h 48 min
